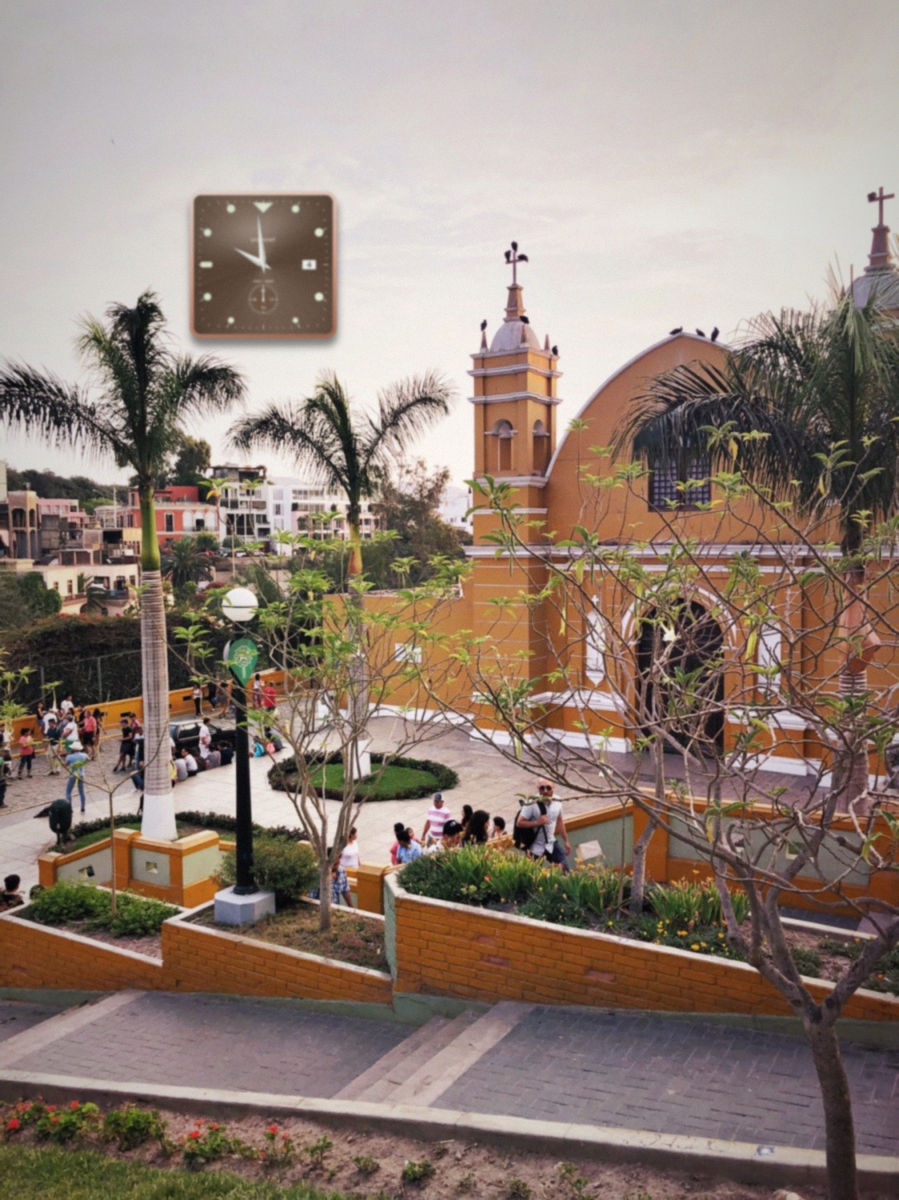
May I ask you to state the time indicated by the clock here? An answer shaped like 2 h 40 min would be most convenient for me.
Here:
9 h 59 min
